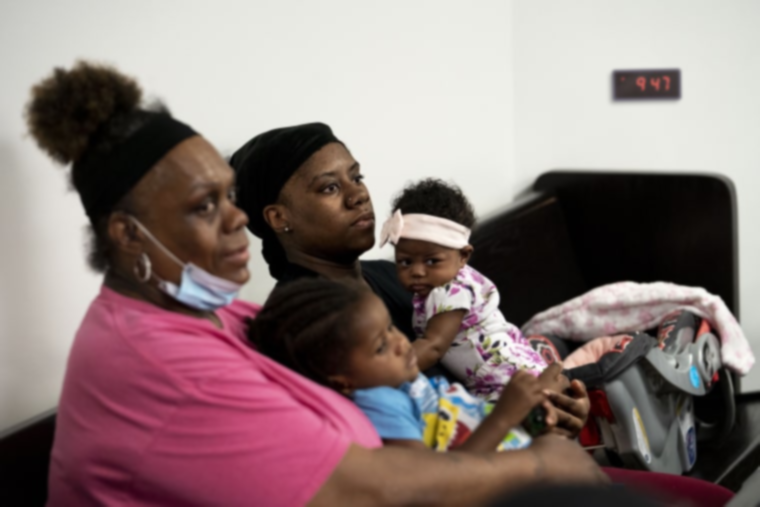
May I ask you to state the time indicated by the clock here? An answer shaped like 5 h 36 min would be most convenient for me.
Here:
9 h 47 min
